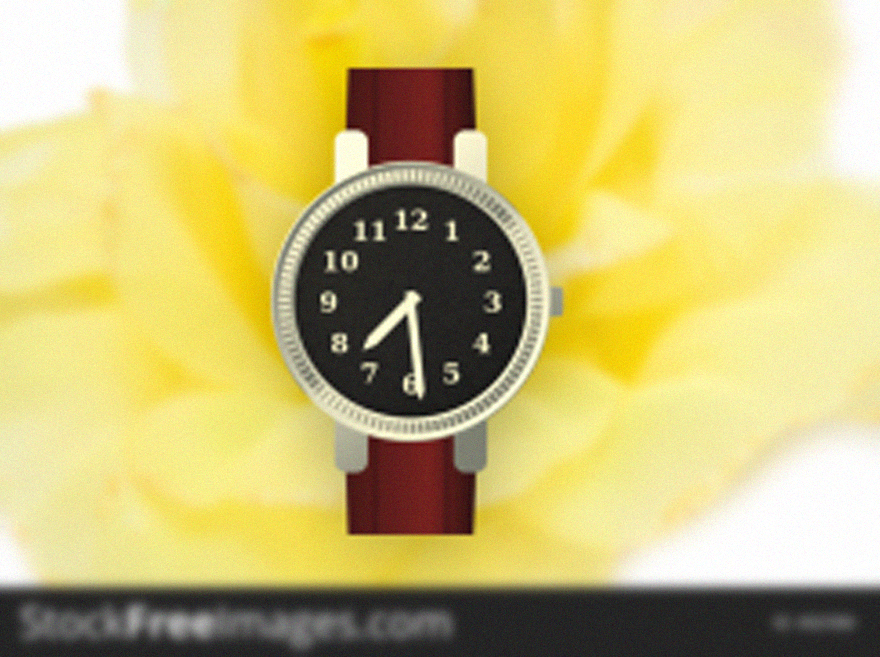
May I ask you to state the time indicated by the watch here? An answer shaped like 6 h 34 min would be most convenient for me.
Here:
7 h 29 min
